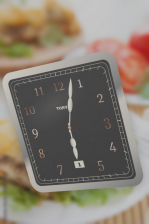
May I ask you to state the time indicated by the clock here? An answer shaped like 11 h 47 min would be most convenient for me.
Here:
6 h 03 min
